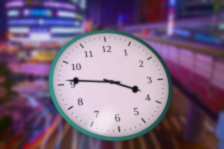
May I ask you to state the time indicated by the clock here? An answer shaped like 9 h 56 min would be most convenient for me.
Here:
3 h 46 min
